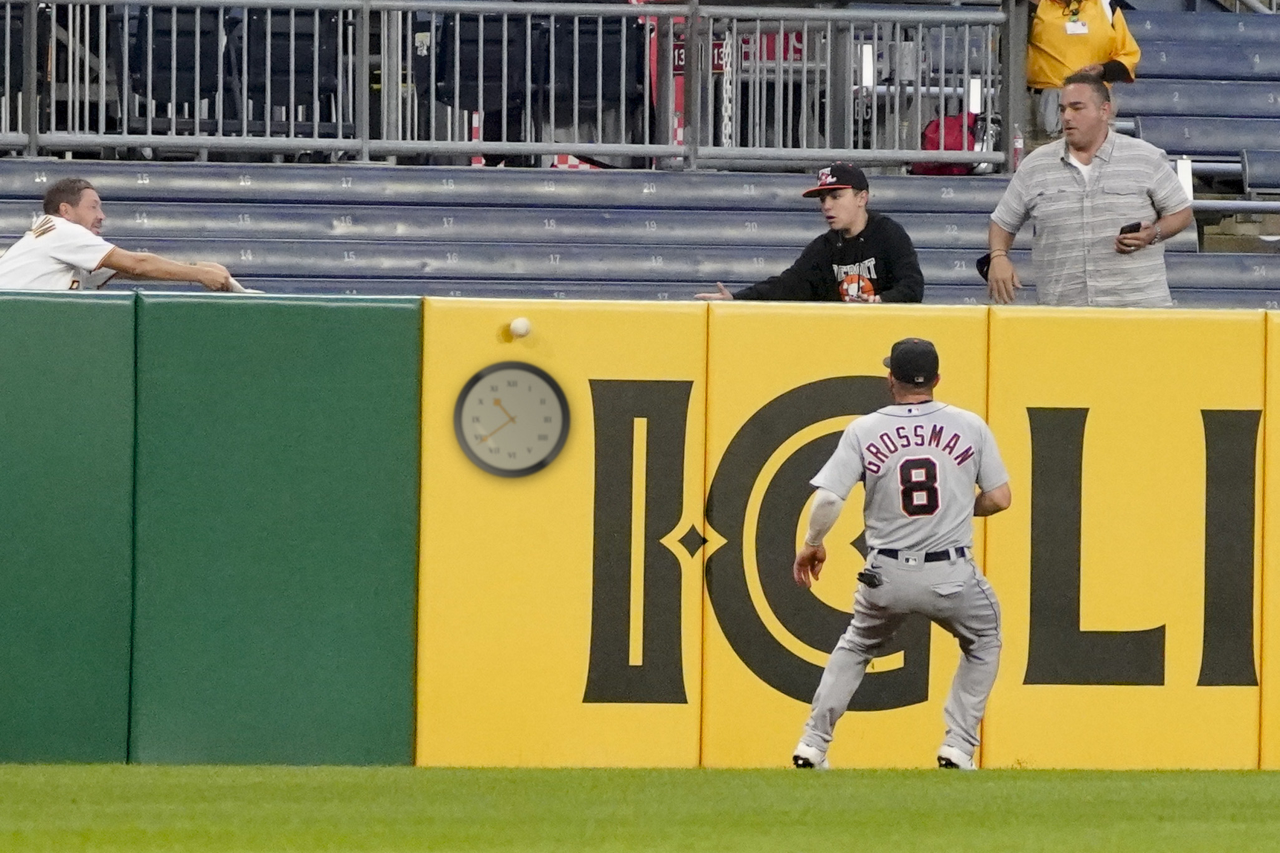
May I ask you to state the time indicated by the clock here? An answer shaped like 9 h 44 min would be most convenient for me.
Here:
10 h 39 min
